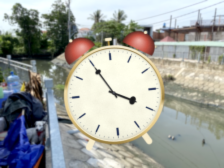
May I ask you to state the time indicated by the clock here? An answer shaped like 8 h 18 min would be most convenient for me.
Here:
3 h 55 min
